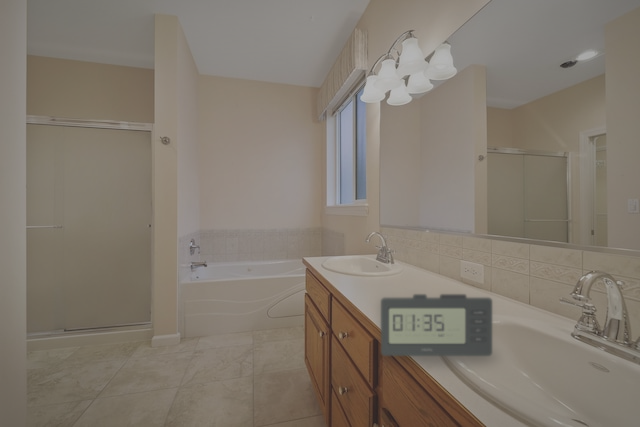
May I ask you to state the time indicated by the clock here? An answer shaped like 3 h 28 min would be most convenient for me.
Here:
1 h 35 min
